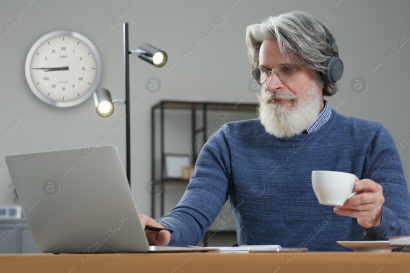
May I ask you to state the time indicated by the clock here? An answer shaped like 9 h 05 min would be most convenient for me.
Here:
8 h 45 min
